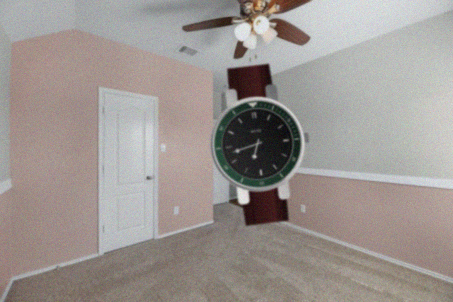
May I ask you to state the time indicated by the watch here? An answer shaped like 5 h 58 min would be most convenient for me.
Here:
6 h 43 min
